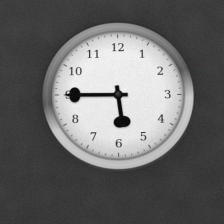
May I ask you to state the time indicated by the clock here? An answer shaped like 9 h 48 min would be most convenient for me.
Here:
5 h 45 min
